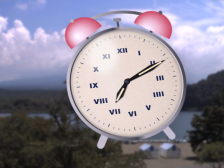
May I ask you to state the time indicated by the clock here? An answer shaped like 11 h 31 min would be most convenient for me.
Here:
7 h 11 min
